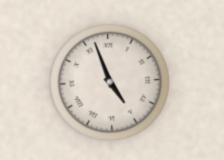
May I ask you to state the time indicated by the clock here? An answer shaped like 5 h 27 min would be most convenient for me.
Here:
4 h 57 min
